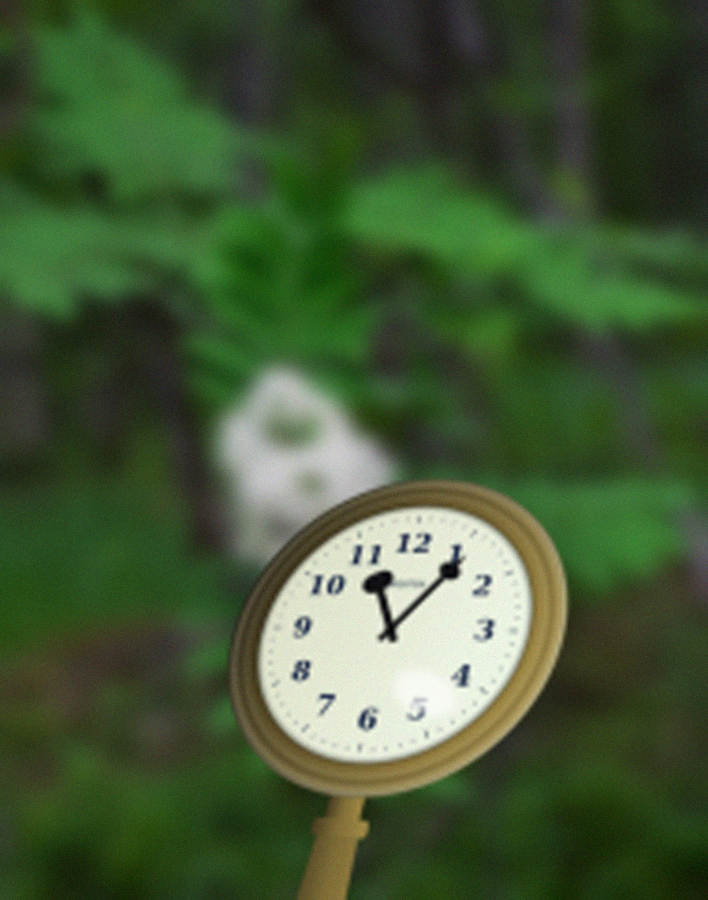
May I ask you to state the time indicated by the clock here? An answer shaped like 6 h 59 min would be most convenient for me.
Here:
11 h 06 min
